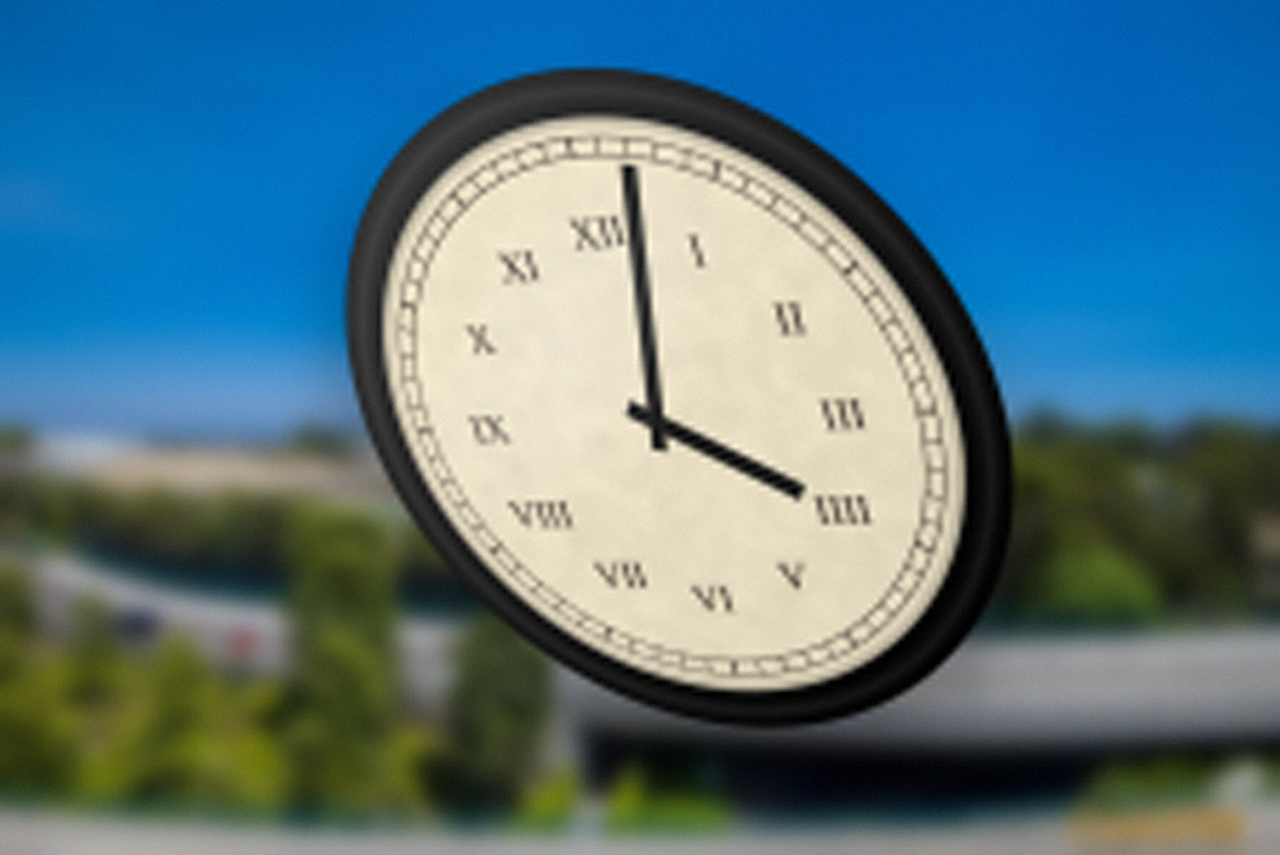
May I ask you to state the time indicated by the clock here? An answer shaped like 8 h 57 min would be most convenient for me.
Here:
4 h 02 min
